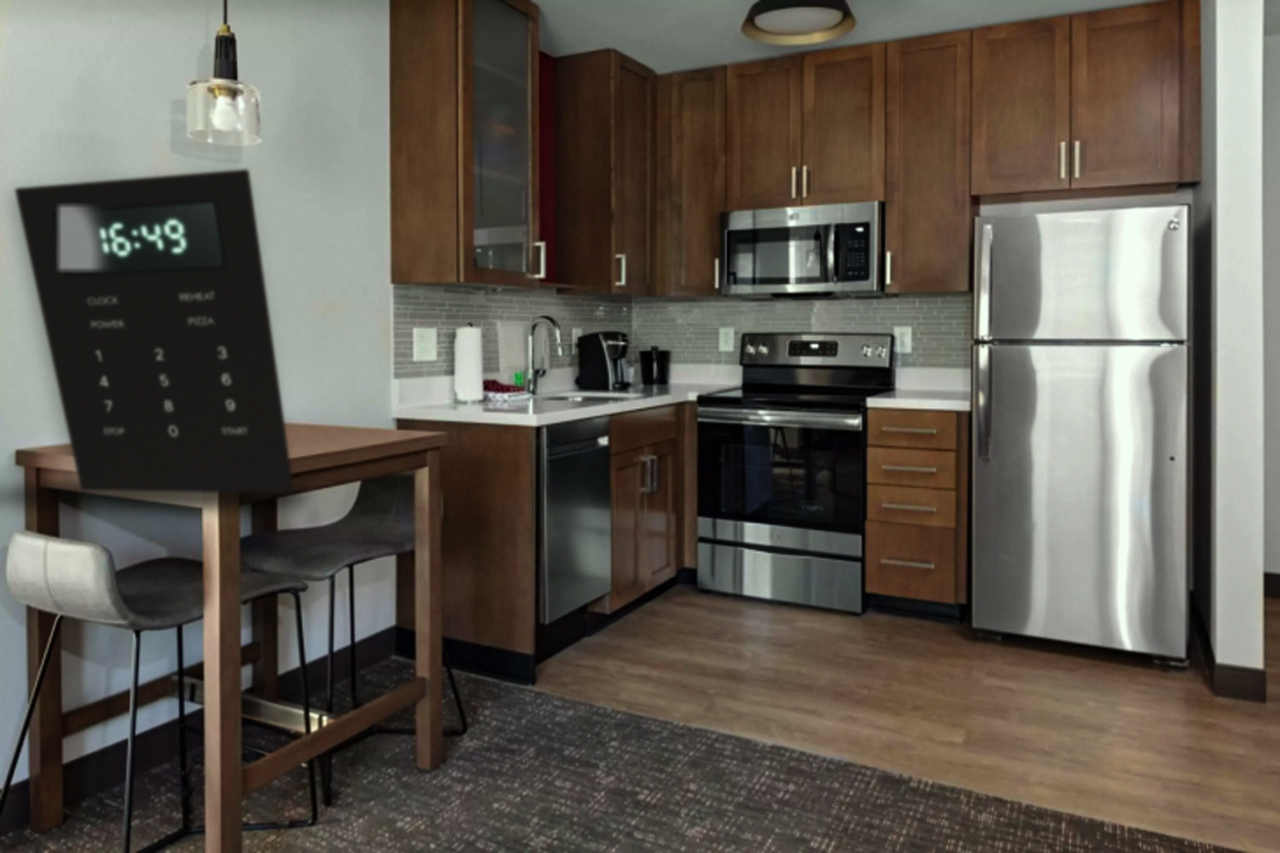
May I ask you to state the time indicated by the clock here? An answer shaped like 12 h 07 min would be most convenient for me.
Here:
16 h 49 min
